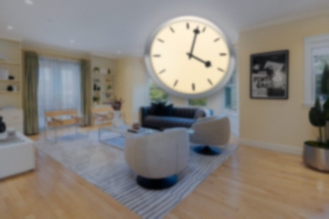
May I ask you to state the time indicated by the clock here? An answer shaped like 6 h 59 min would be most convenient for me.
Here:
4 h 03 min
